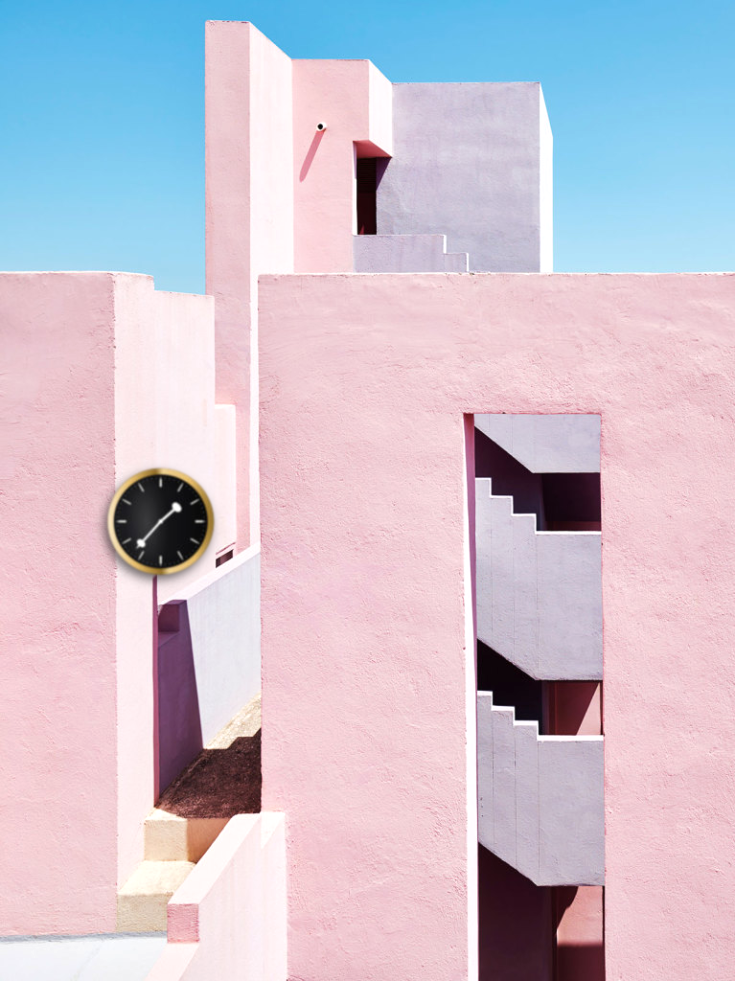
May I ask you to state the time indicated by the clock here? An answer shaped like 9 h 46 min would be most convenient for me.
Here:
1 h 37 min
